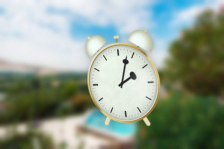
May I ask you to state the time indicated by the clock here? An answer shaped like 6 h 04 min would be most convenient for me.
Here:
2 h 03 min
